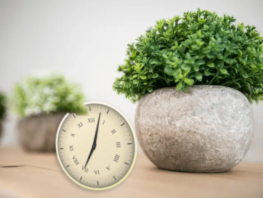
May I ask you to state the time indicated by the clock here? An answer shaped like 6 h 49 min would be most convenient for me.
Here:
7 h 03 min
